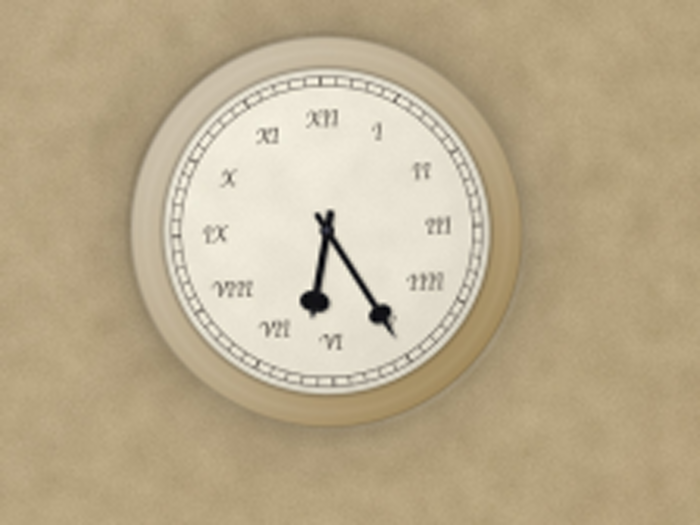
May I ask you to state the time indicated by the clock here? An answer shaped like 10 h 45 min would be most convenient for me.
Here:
6 h 25 min
